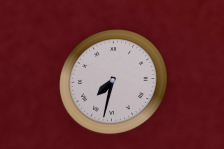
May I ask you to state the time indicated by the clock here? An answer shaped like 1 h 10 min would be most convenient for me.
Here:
7 h 32 min
